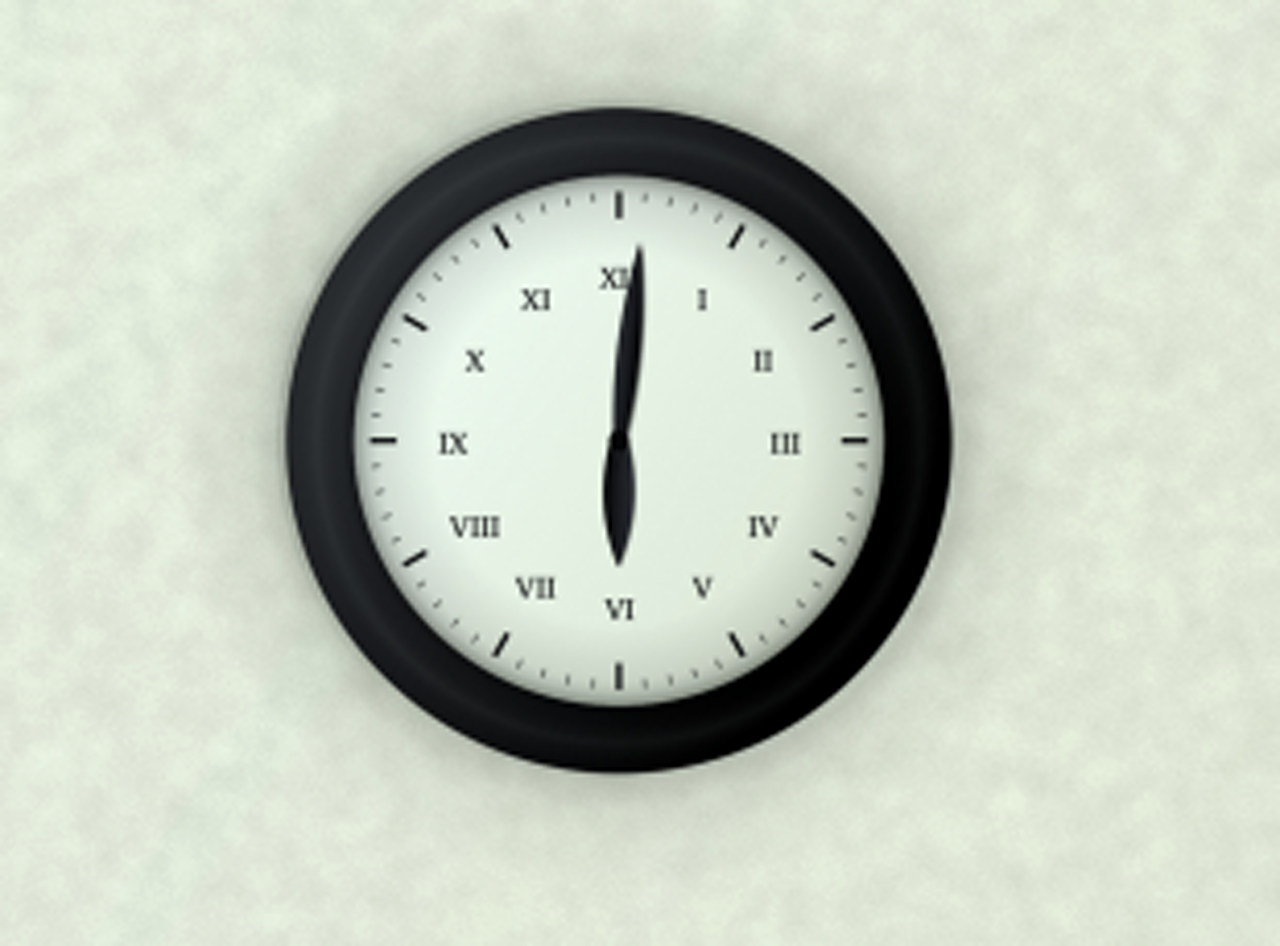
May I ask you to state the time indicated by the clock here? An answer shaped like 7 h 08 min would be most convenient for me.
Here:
6 h 01 min
